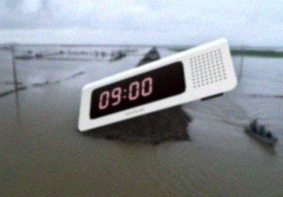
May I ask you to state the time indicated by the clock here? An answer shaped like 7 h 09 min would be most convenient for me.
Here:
9 h 00 min
